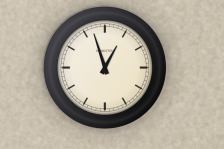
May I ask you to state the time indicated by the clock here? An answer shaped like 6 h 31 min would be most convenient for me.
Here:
12 h 57 min
